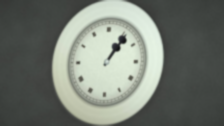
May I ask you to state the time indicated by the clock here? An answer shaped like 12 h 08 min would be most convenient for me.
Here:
1 h 06 min
